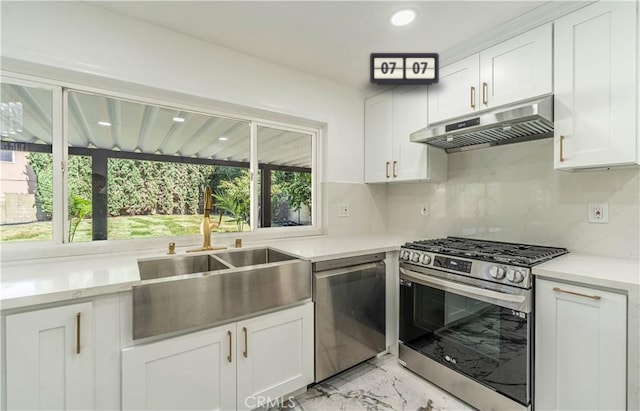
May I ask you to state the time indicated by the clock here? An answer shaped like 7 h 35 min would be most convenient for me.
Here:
7 h 07 min
